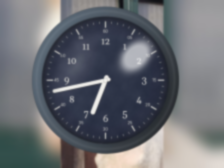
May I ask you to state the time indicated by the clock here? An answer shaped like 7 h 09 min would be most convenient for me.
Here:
6 h 43 min
